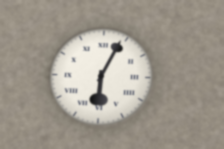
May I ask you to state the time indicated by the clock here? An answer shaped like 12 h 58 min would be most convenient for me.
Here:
6 h 04 min
